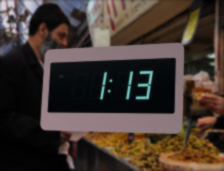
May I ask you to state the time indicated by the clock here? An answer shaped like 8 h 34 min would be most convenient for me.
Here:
1 h 13 min
